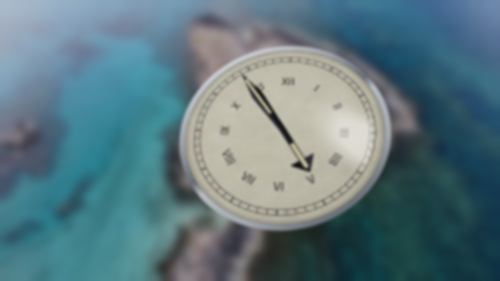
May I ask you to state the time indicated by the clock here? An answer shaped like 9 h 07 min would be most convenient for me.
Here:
4 h 54 min
